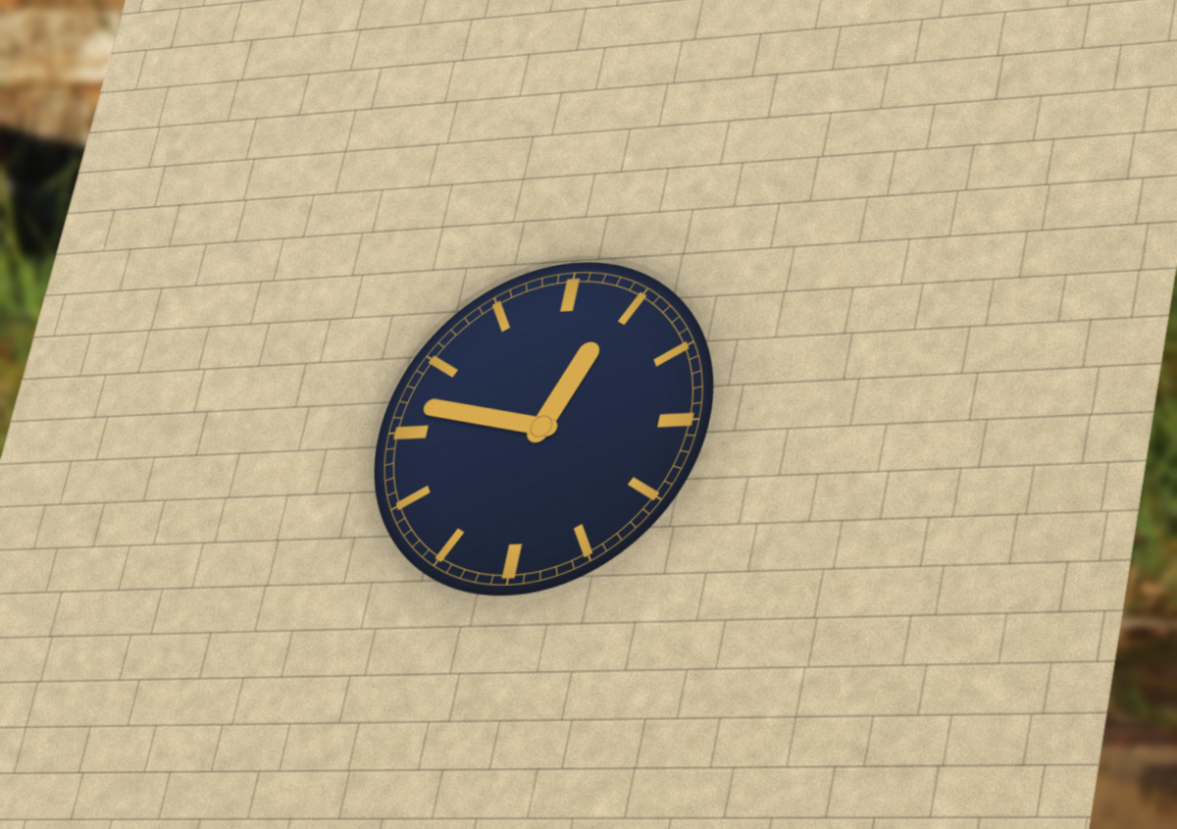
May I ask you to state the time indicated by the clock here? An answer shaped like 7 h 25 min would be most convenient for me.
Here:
12 h 47 min
